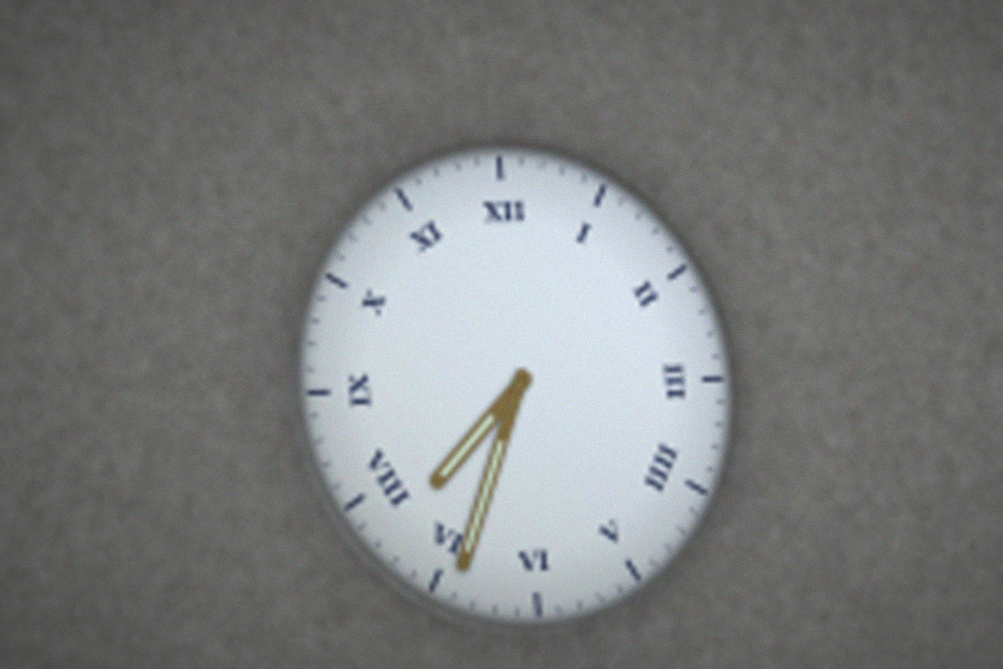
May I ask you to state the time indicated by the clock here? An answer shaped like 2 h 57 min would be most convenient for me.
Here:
7 h 34 min
